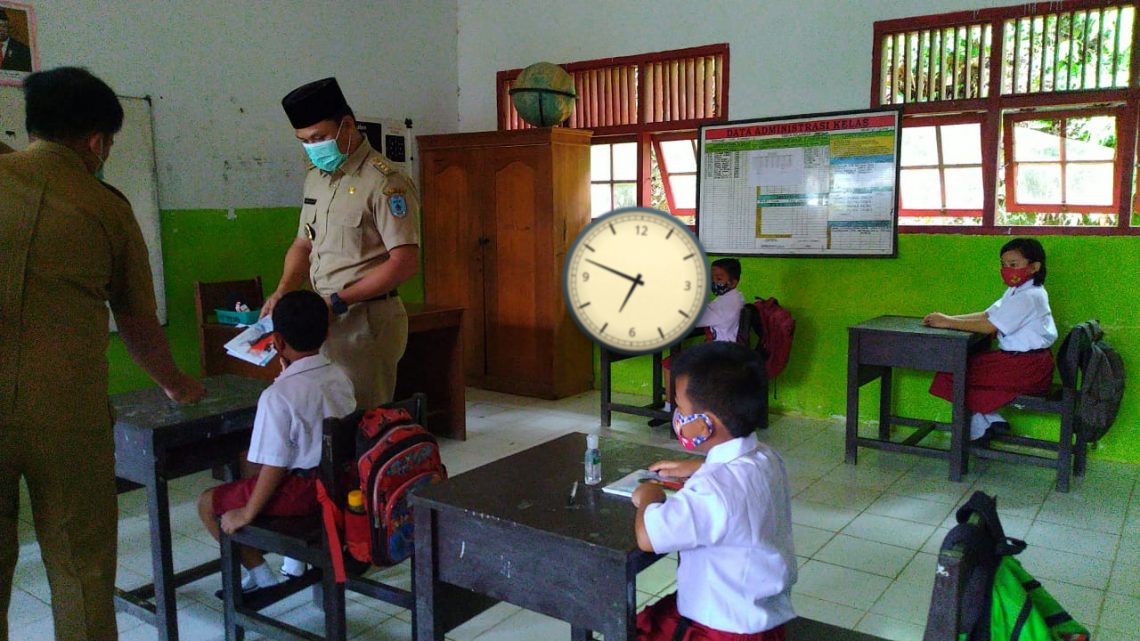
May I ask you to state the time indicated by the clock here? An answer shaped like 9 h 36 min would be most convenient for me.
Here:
6 h 48 min
